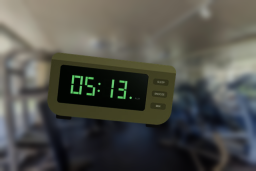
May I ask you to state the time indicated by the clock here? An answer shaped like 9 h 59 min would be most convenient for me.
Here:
5 h 13 min
